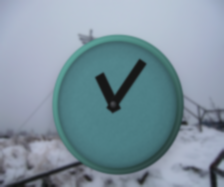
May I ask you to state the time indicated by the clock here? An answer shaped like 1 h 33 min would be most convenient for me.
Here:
11 h 06 min
